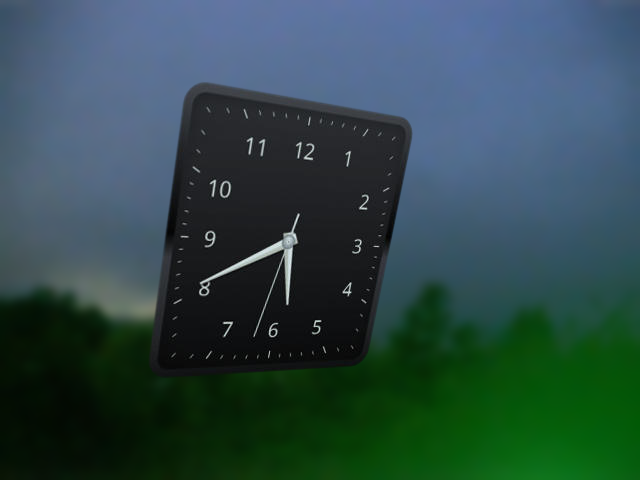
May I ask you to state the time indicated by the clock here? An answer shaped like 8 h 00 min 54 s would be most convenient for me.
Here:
5 h 40 min 32 s
